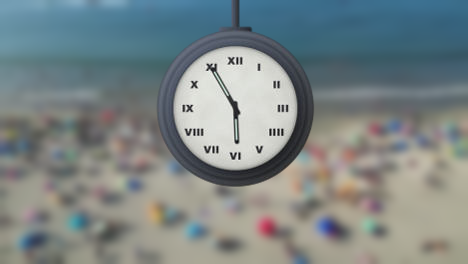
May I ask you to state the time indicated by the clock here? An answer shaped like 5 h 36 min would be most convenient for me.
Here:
5 h 55 min
